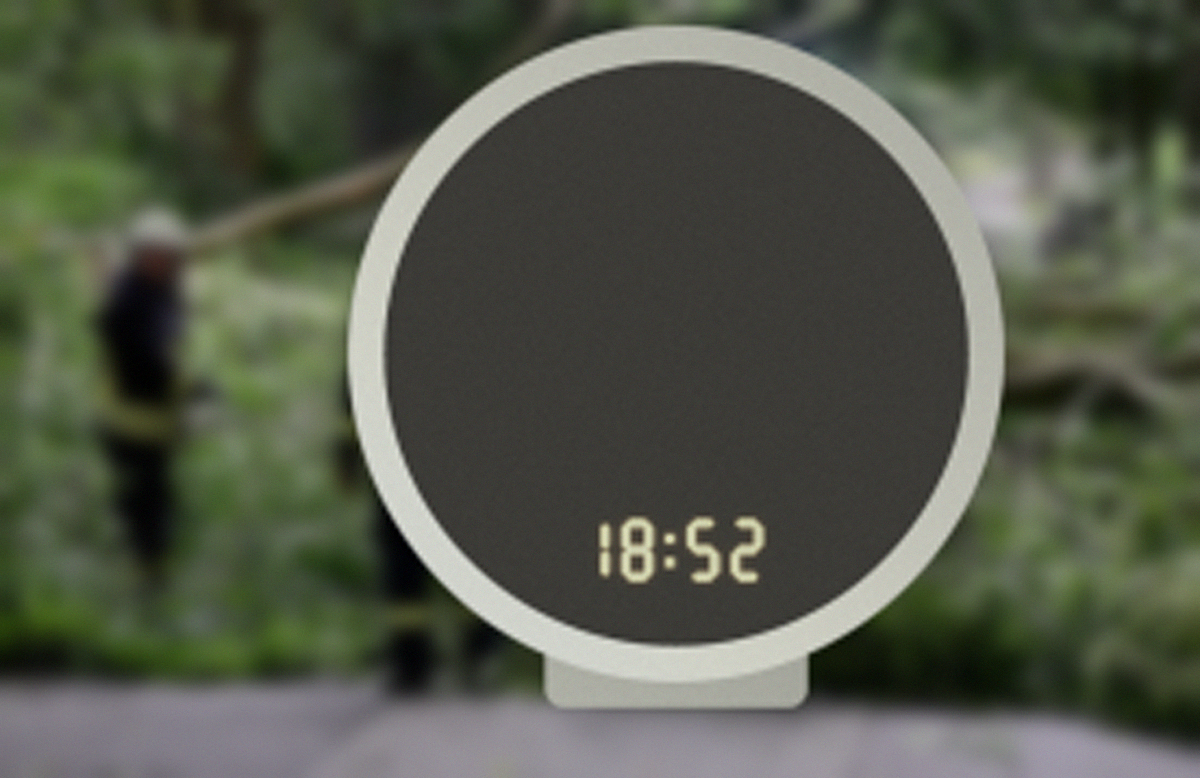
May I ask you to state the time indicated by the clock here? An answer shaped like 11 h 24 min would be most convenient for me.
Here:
18 h 52 min
